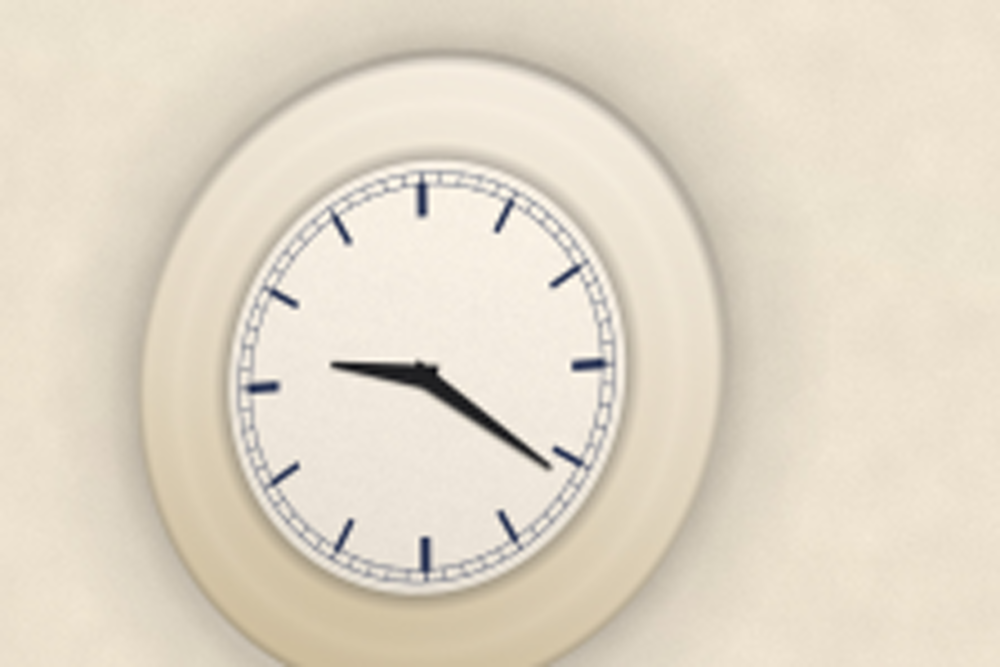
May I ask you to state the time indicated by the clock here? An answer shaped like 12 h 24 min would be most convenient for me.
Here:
9 h 21 min
